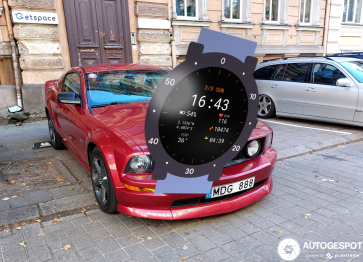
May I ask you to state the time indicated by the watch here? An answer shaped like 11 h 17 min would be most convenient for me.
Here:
16 h 43 min
